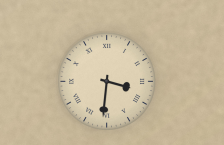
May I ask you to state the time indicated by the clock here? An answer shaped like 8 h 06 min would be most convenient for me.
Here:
3 h 31 min
